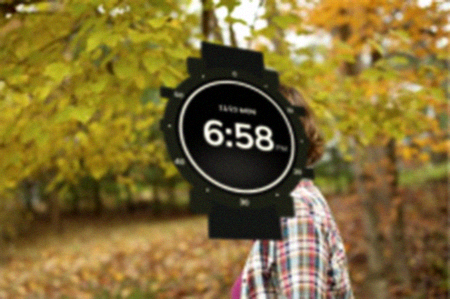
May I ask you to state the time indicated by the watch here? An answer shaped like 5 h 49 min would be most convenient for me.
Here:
6 h 58 min
